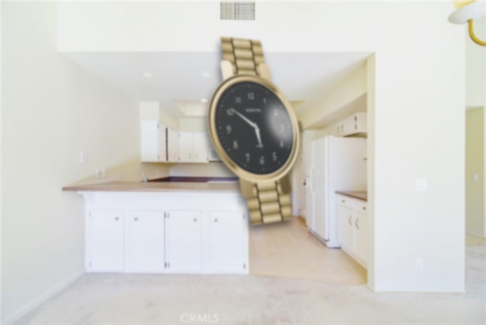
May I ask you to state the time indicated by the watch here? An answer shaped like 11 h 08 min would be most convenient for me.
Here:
5 h 51 min
